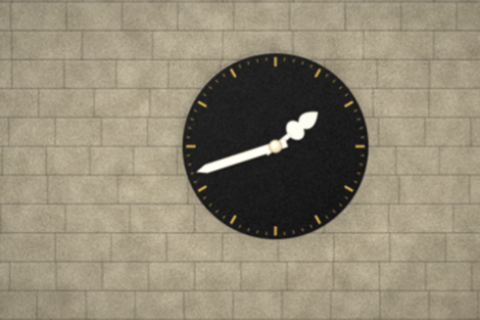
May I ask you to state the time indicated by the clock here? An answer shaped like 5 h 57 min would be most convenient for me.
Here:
1 h 42 min
